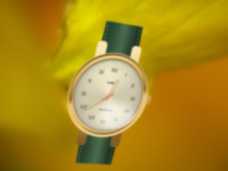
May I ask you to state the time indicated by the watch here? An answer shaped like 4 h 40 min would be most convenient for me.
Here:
12 h 39 min
